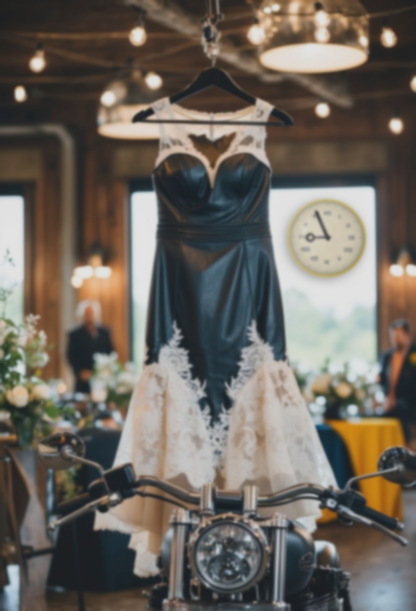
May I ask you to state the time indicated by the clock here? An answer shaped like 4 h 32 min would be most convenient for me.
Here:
8 h 56 min
